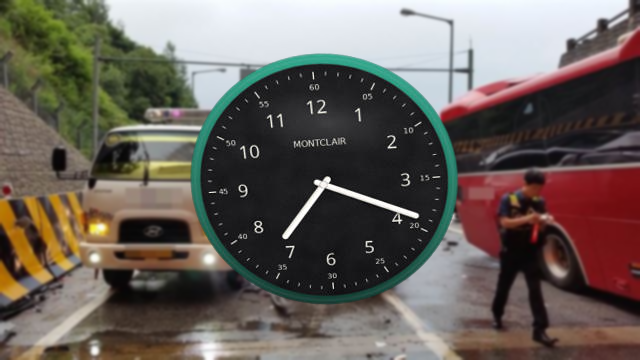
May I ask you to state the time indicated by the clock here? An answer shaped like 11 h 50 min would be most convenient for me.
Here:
7 h 19 min
